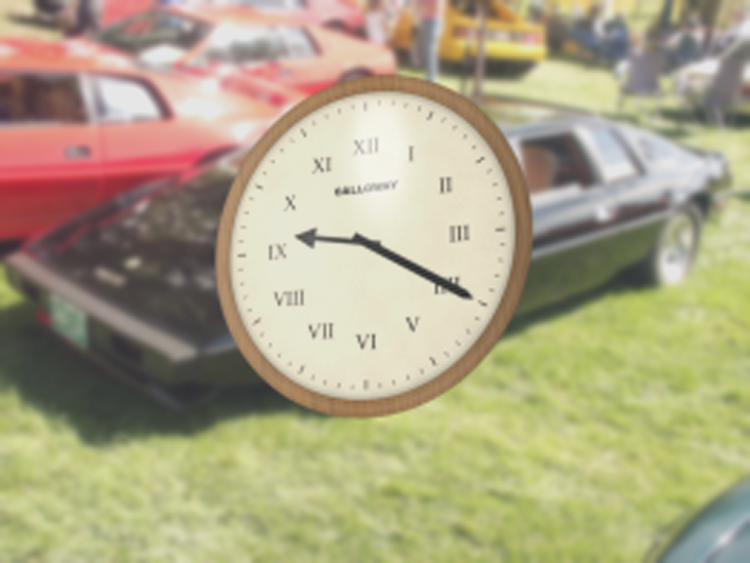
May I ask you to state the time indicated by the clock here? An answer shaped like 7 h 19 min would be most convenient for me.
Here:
9 h 20 min
